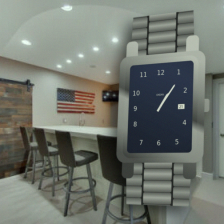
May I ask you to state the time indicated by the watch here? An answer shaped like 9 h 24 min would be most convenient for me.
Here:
1 h 06 min
